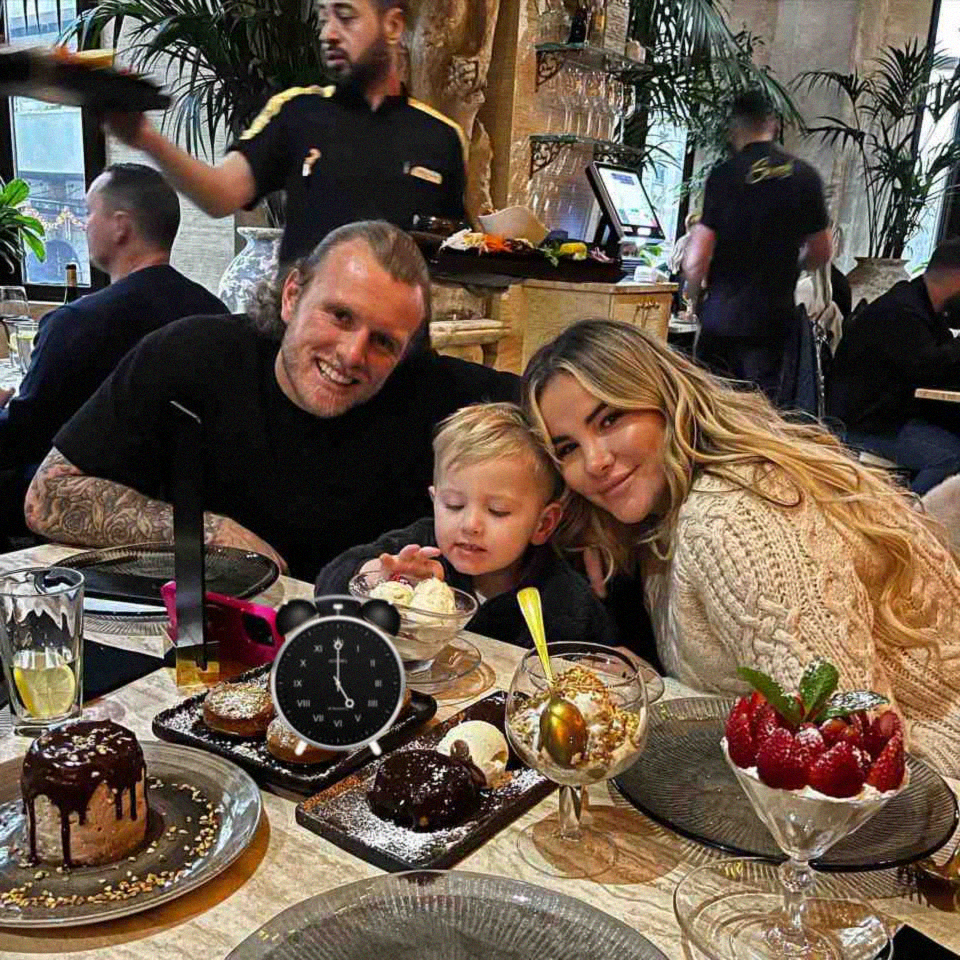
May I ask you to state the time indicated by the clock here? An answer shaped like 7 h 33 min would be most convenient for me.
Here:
5 h 00 min
